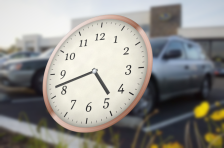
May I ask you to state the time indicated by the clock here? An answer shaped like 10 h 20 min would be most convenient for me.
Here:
4 h 42 min
